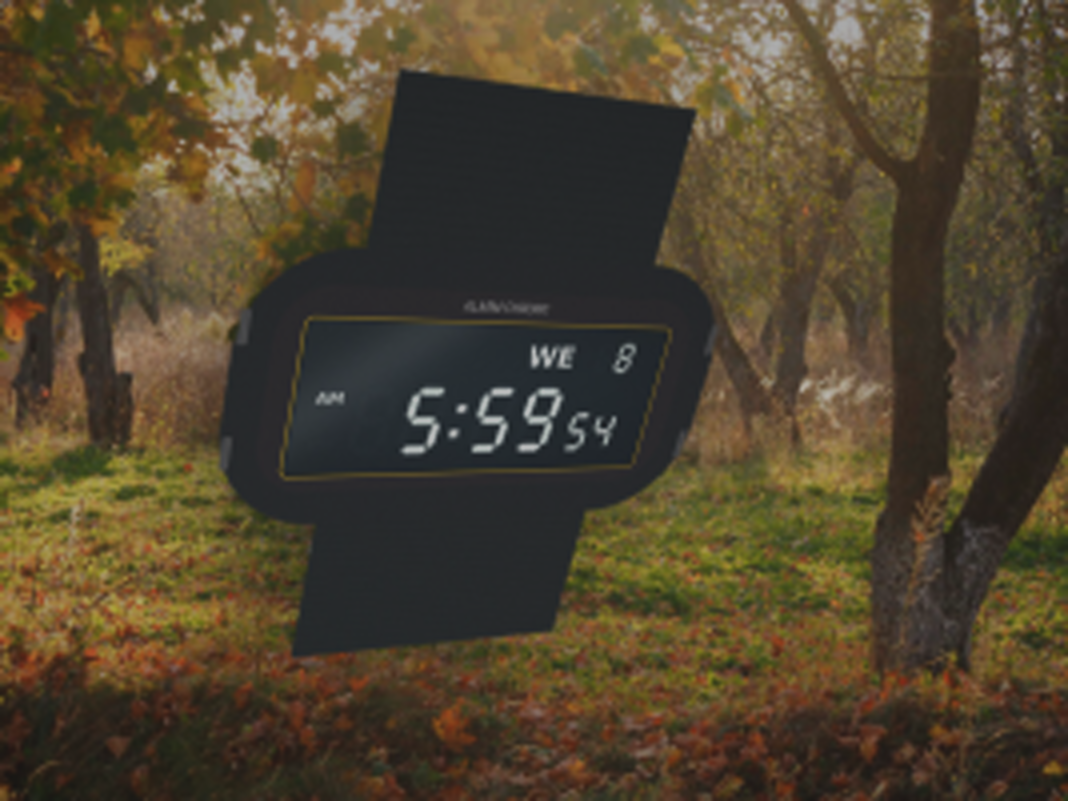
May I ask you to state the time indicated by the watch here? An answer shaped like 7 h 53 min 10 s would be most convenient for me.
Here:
5 h 59 min 54 s
